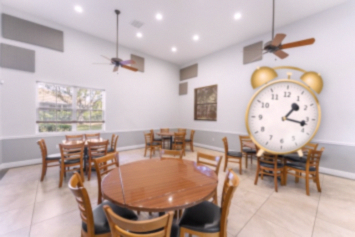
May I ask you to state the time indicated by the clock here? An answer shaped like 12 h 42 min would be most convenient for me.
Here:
1 h 17 min
